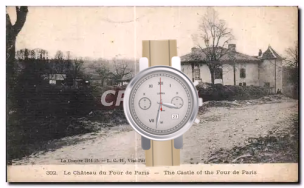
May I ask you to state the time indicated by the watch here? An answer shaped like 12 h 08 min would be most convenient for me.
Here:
3 h 32 min
